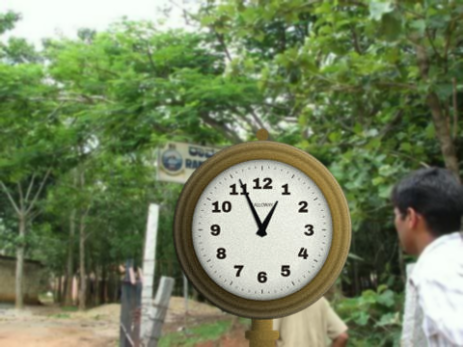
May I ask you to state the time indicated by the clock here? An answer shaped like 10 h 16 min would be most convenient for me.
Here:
12 h 56 min
